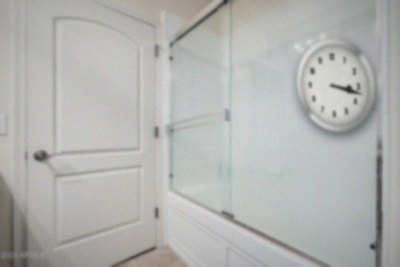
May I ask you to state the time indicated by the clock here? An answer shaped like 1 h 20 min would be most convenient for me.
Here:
3 h 17 min
